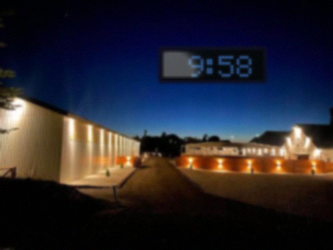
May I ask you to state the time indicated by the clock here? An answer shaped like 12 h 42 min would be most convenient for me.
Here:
9 h 58 min
